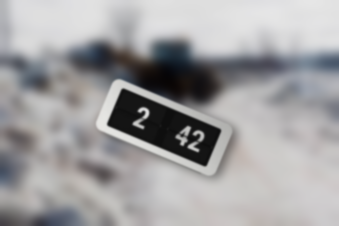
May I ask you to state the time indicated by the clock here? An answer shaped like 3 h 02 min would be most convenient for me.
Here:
2 h 42 min
